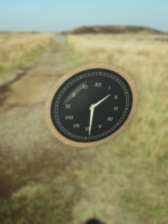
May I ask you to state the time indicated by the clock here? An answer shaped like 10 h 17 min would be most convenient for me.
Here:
1 h 29 min
